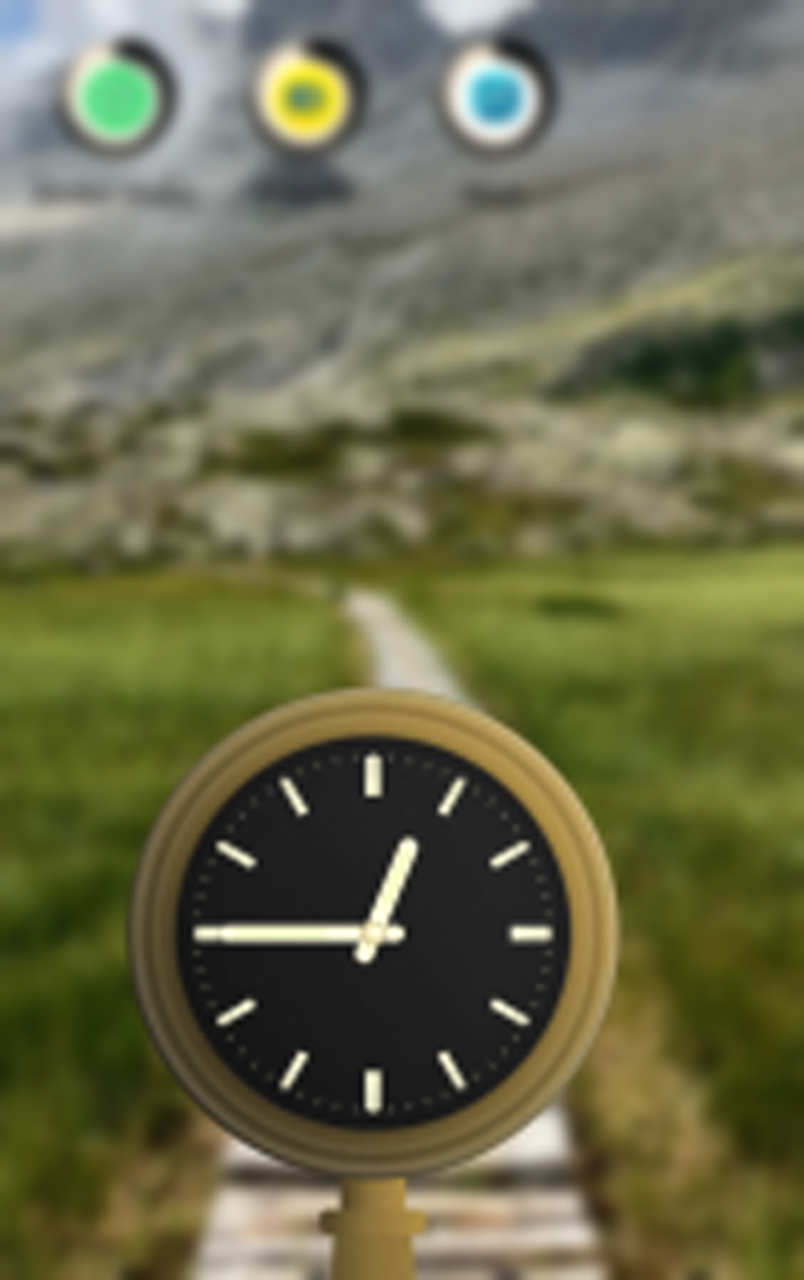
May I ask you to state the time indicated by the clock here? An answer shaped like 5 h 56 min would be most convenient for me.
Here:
12 h 45 min
